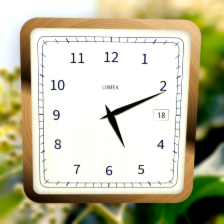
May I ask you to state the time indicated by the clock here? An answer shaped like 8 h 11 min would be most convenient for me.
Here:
5 h 11 min
